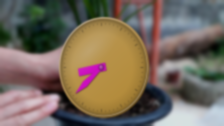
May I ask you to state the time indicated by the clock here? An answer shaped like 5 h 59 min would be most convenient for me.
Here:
8 h 38 min
